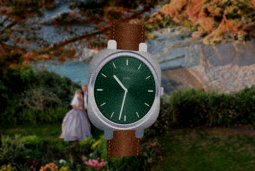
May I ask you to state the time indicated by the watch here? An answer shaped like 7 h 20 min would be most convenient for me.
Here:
10 h 32 min
